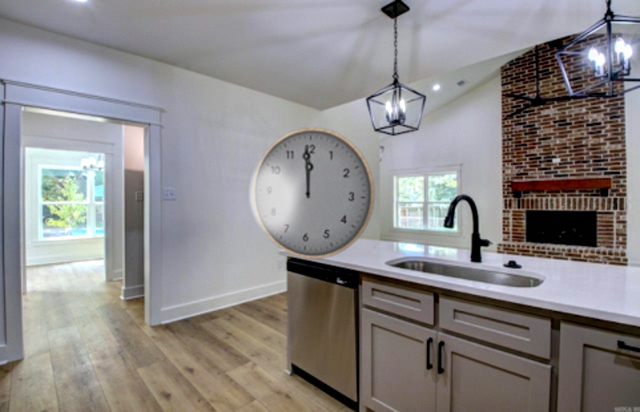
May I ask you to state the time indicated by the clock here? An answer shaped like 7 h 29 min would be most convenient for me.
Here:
11 h 59 min
